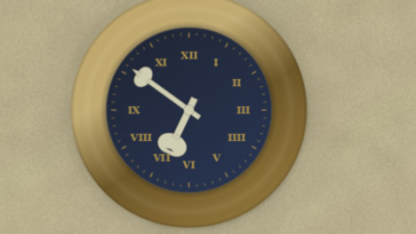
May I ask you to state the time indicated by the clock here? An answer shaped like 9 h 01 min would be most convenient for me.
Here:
6 h 51 min
